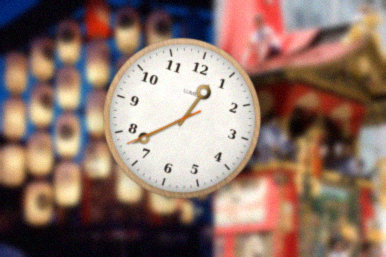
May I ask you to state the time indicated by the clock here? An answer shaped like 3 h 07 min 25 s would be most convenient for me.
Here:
12 h 37 min 38 s
